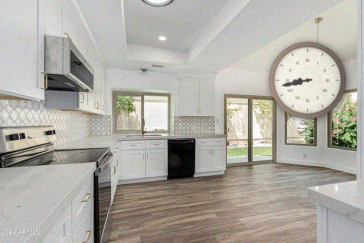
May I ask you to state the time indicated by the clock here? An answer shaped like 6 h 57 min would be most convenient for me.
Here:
8 h 43 min
